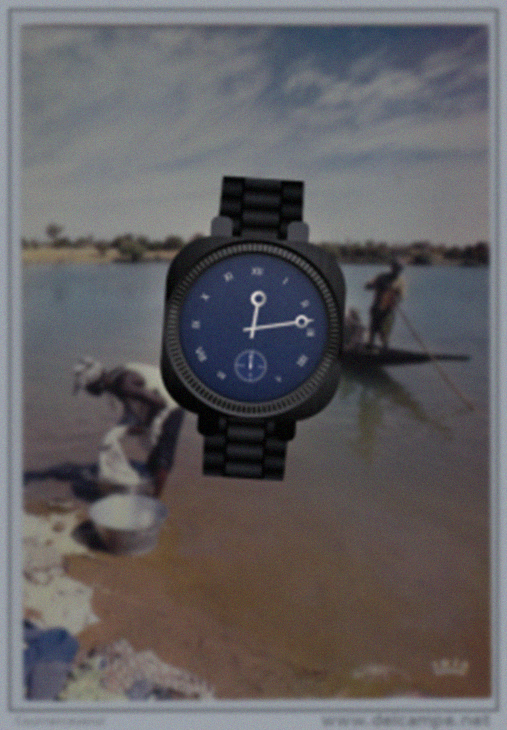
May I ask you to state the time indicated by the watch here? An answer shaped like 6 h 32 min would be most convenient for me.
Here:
12 h 13 min
